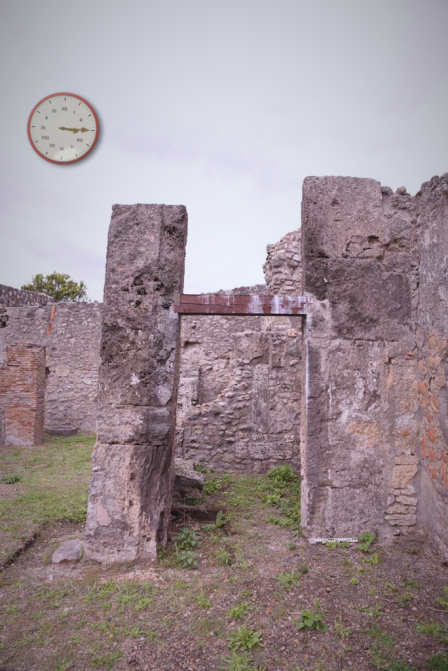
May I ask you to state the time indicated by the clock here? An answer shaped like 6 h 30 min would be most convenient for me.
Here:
3 h 15 min
